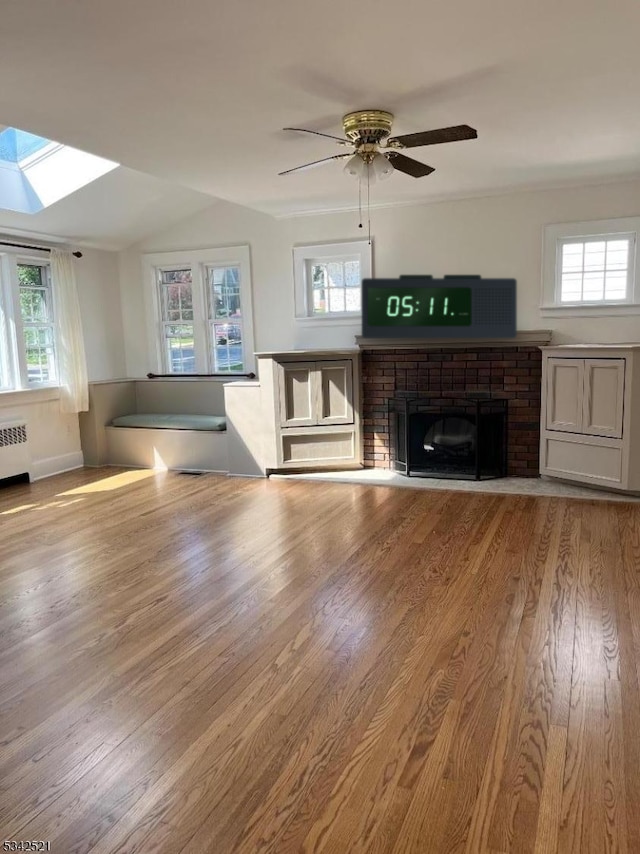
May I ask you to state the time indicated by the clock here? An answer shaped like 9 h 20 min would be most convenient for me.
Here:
5 h 11 min
